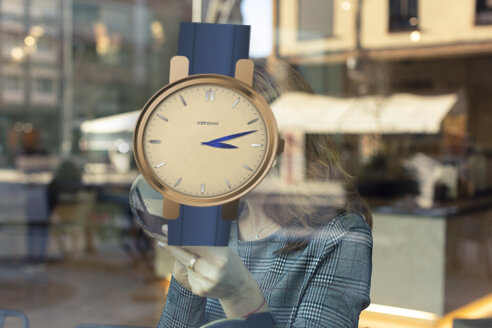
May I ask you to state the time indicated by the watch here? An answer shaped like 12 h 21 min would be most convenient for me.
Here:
3 h 12 min
